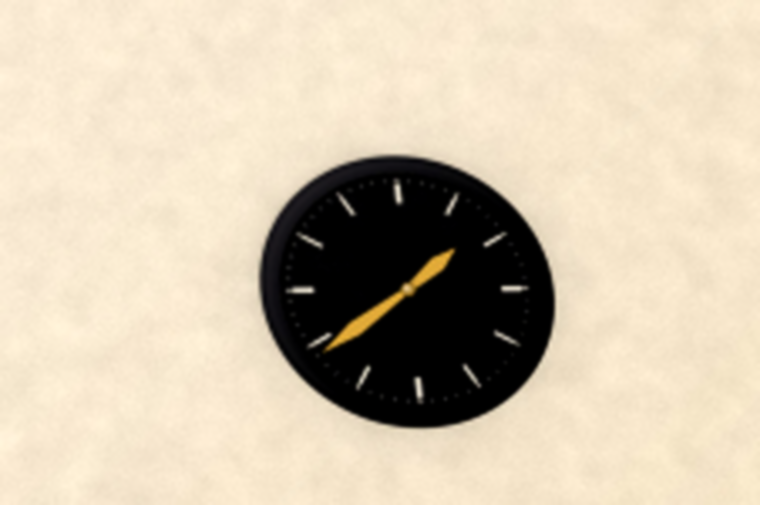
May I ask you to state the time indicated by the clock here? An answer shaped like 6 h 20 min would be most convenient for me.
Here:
1 h 39 min
